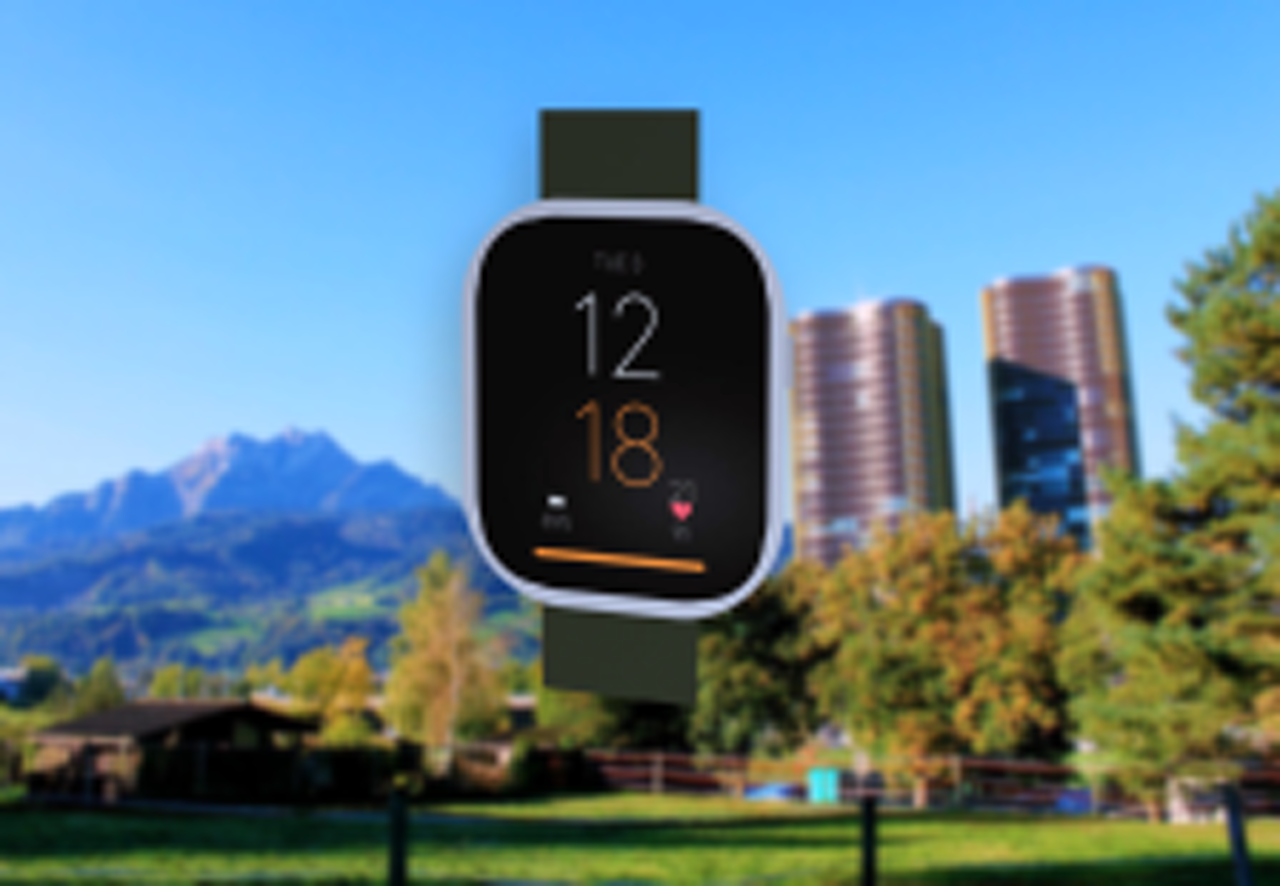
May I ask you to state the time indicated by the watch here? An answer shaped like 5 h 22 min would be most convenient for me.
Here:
12 h 18 min
